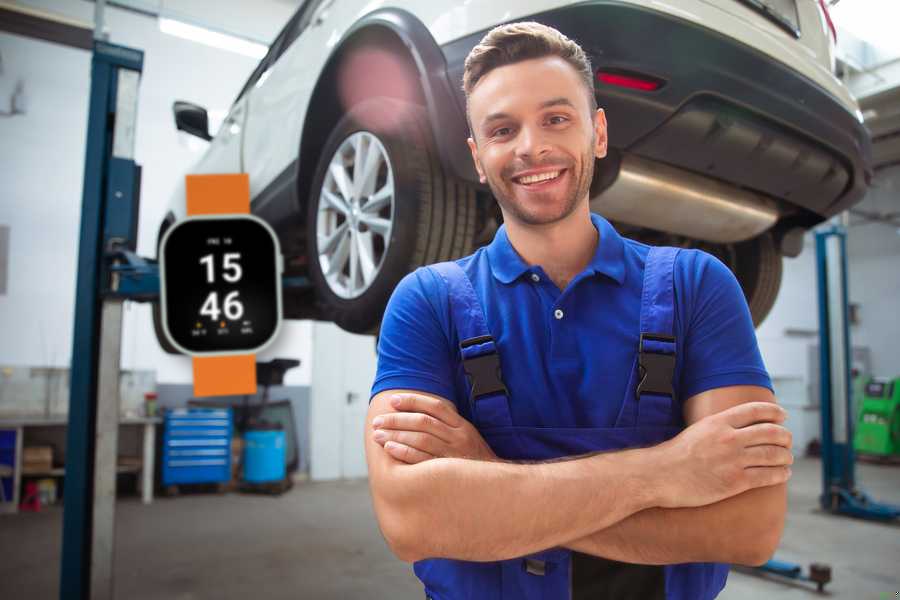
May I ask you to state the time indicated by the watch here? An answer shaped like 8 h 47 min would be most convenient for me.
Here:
15 h 46 min
